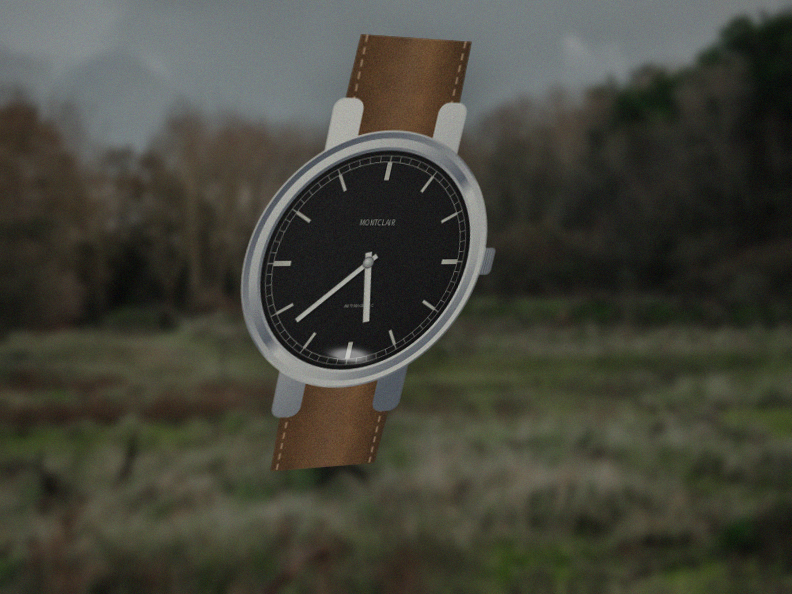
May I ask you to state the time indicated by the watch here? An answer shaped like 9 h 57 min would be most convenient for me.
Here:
5 h 38 min
